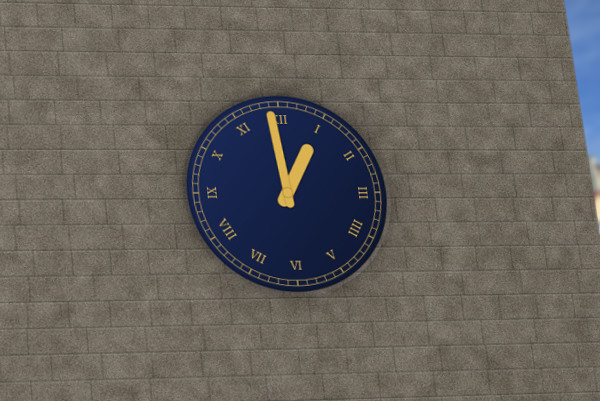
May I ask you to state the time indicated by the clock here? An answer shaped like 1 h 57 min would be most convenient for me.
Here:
12 h 59 min
